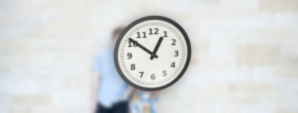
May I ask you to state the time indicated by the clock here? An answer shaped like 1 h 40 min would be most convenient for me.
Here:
12 h 51 min
